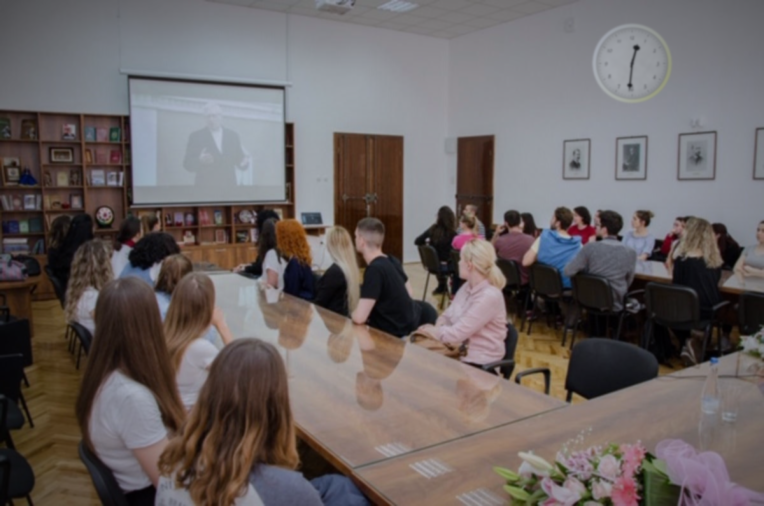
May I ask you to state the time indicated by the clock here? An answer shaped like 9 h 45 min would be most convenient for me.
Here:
12 h 31 min
